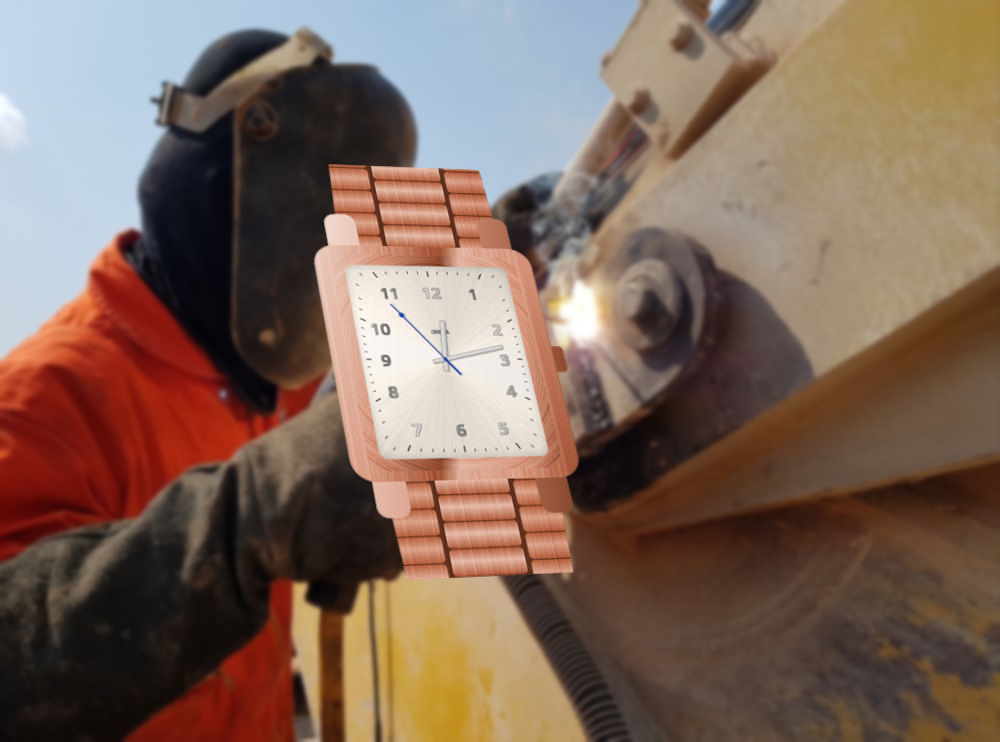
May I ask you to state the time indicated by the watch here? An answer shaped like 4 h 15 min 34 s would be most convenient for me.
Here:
12 h 12 min 54 s
